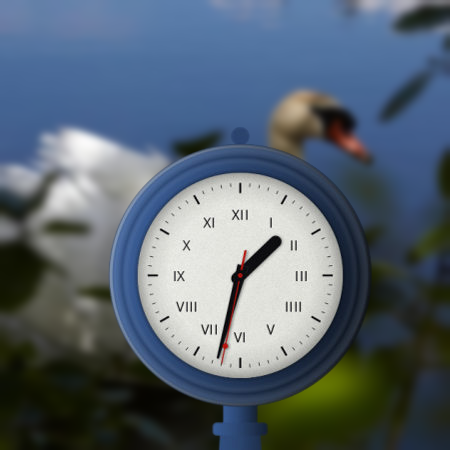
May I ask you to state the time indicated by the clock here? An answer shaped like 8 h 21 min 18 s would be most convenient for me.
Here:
1 h 32 min 32 s
